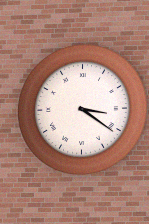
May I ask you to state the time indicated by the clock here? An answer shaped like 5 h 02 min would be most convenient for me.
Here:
3 h 21 min
